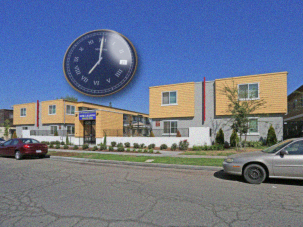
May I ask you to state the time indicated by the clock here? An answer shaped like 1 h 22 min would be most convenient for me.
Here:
7 h 00 min
